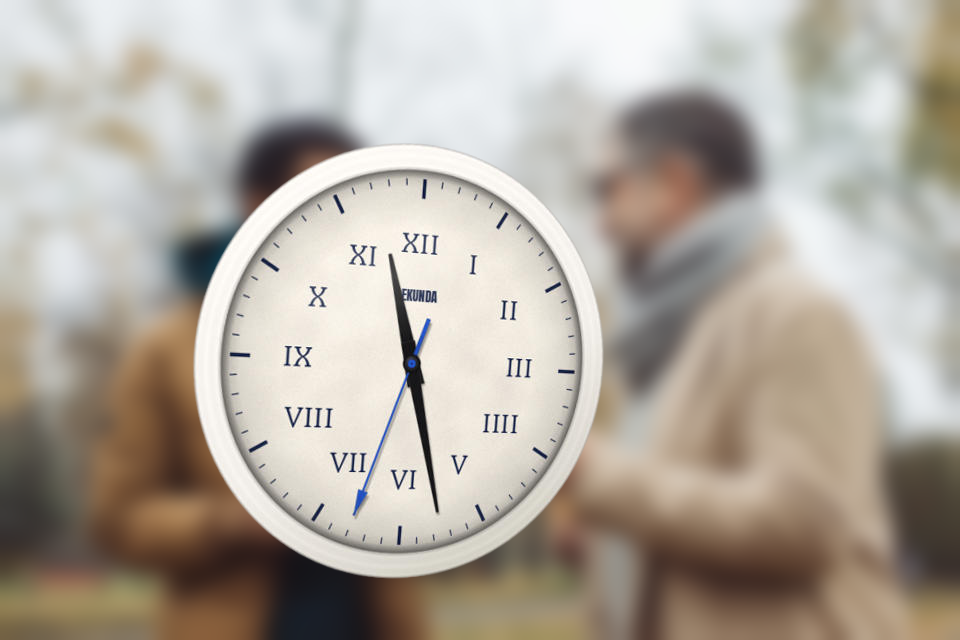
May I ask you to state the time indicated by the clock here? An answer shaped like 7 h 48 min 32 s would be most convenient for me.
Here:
11 h 27 min 33 s
